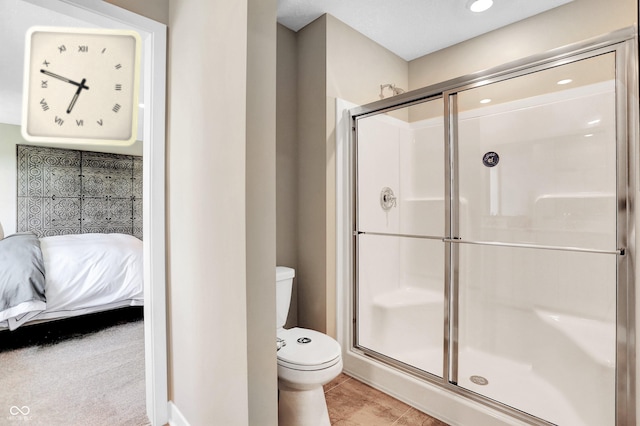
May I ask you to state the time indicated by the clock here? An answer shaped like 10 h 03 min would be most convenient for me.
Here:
6 h 48 min
